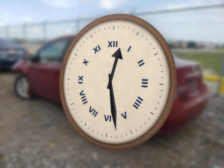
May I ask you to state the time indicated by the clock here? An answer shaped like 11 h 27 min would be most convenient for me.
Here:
12 h 28 min
